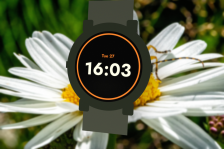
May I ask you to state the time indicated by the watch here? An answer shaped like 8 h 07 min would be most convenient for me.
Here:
16 h 03 min
